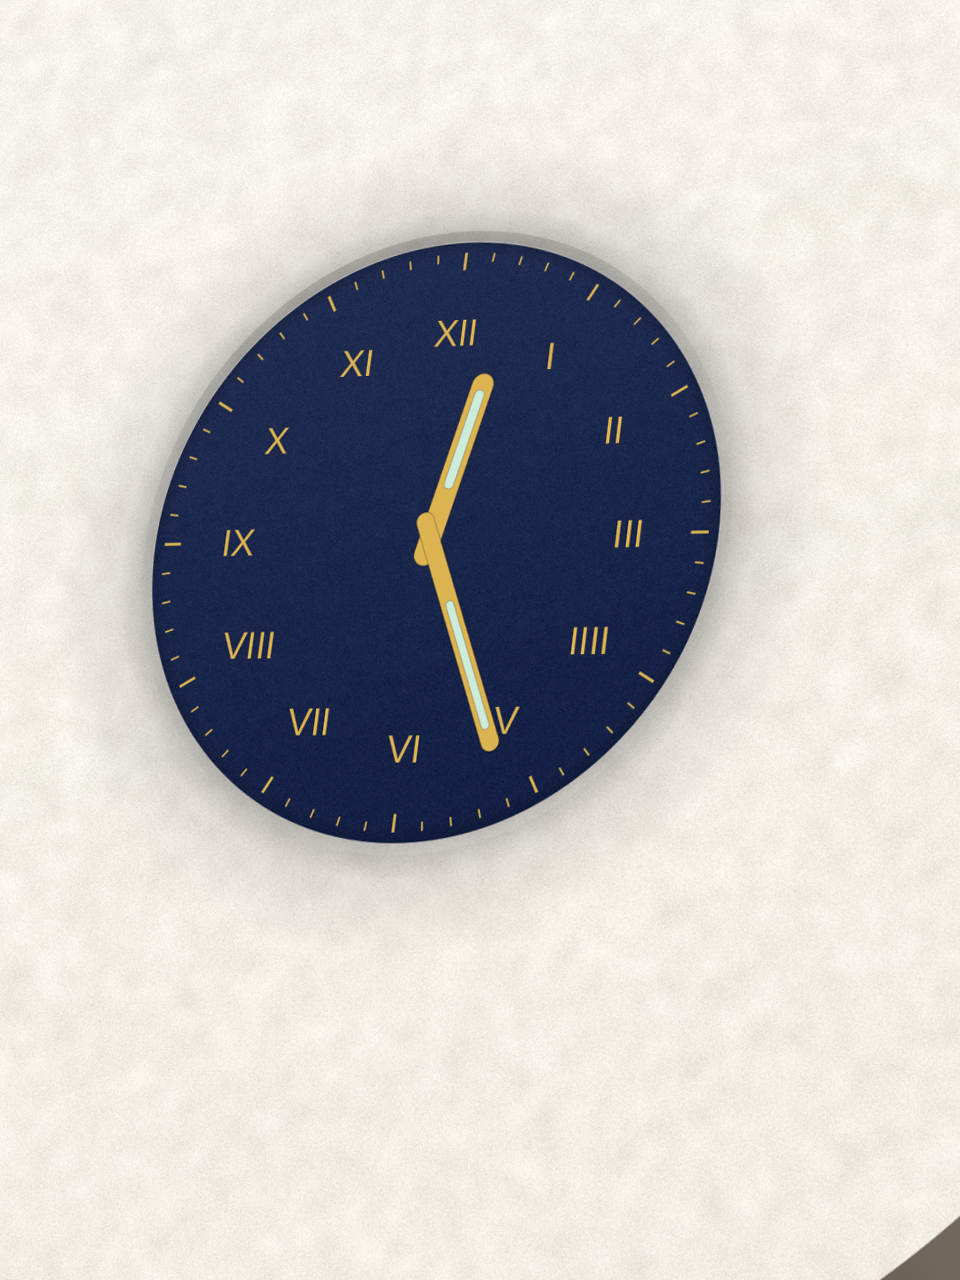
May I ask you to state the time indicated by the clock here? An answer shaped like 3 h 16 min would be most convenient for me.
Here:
12 h 26 min
